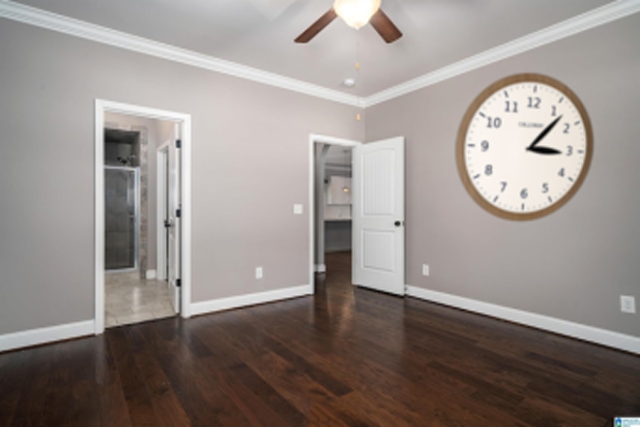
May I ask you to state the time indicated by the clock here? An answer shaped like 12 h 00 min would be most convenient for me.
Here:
3 h 07 min
